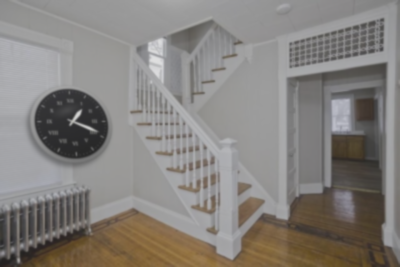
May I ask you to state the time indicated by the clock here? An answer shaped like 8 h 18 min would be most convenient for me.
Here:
1 h 19 min
